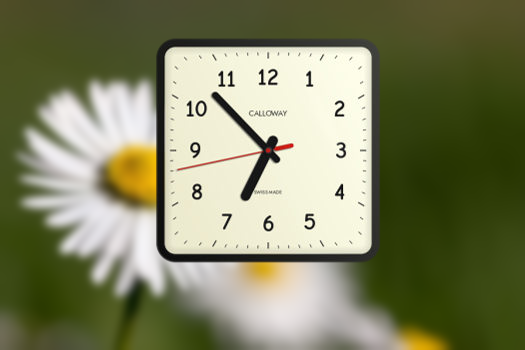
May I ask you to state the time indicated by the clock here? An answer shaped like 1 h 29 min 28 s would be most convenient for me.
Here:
6 h 52 min 43 s
